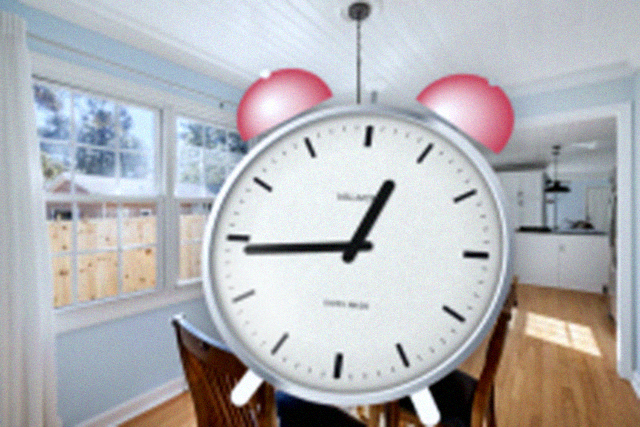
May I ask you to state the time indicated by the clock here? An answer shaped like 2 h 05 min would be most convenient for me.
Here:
12 h 44 min
